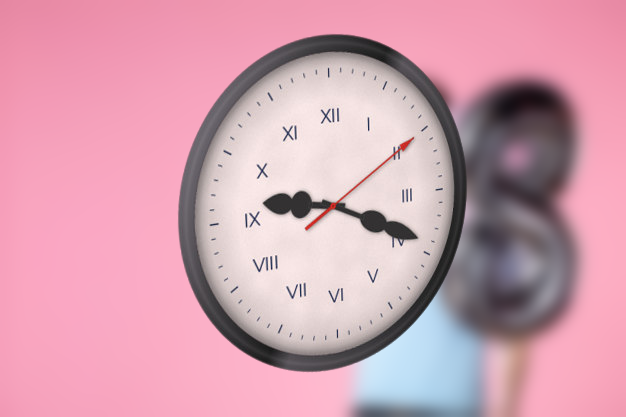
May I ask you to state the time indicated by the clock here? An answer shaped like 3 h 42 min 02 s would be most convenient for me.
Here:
9 h 19 min 10 s
